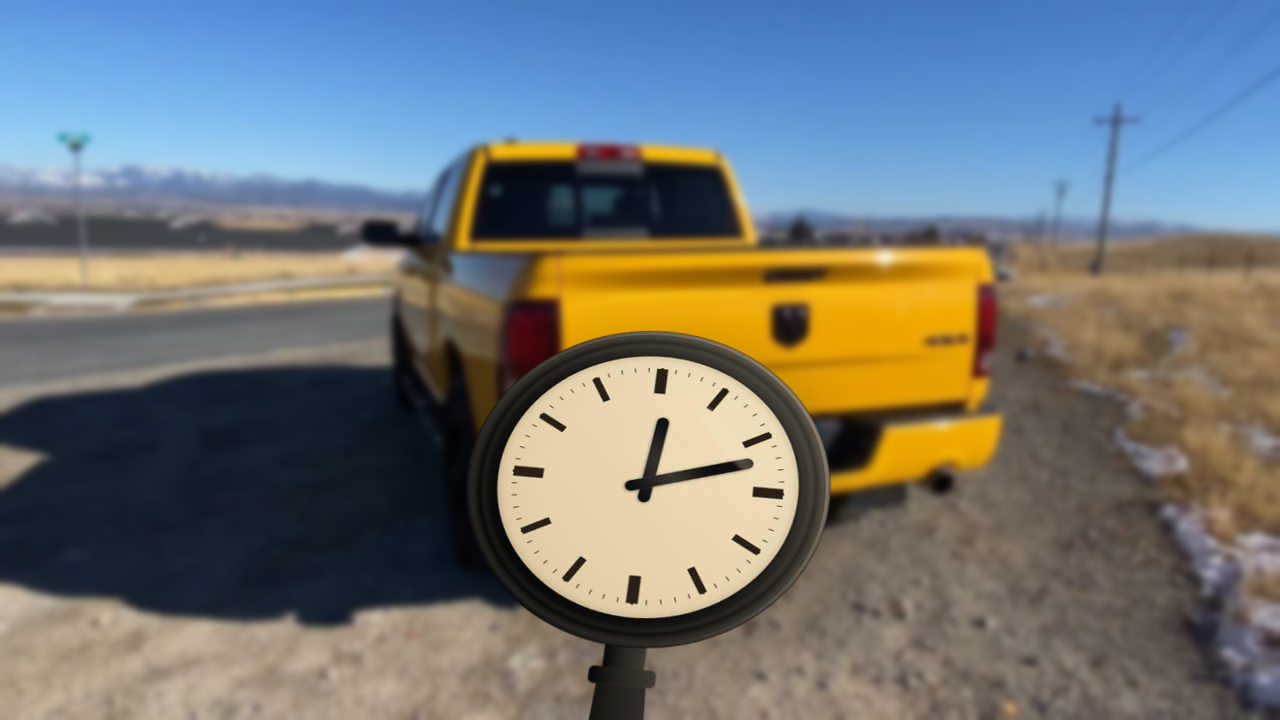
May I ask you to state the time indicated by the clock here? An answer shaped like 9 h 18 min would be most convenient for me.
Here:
12 h 12 min
